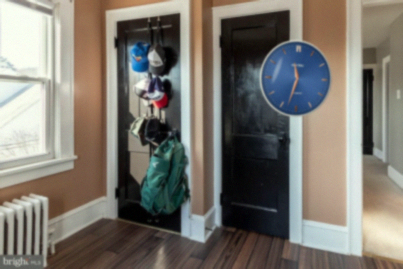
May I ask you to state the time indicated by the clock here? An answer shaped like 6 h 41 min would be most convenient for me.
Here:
11 h 33 min
